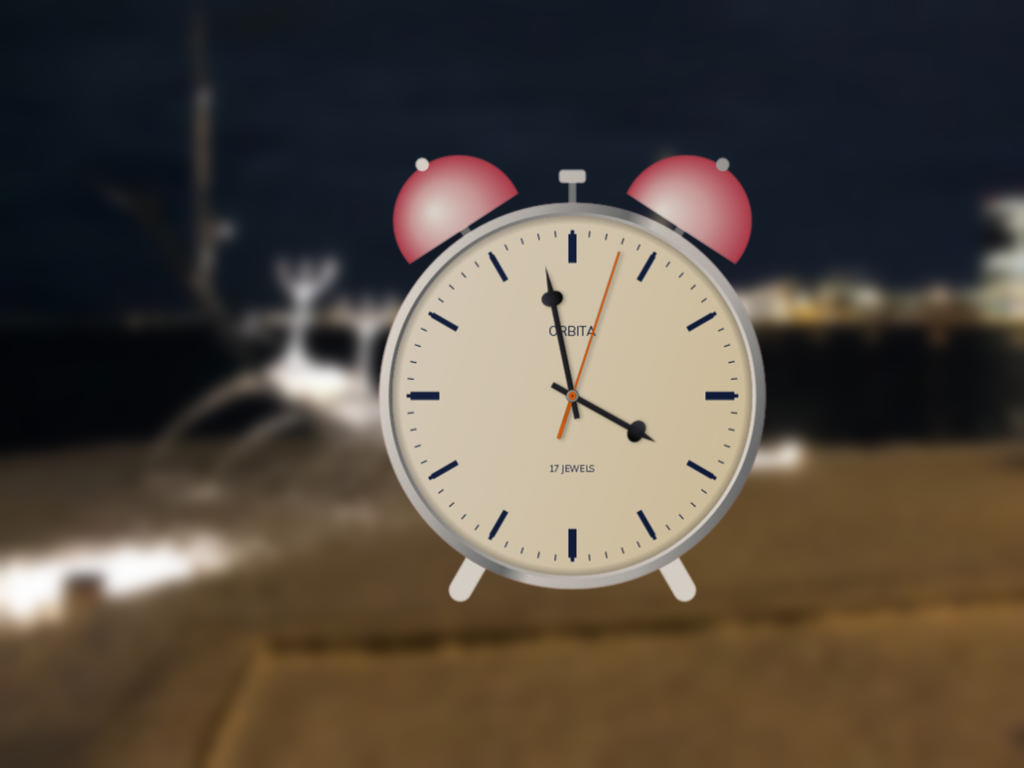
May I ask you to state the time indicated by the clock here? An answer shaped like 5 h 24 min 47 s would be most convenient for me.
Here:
3 h 58 min 03 s
